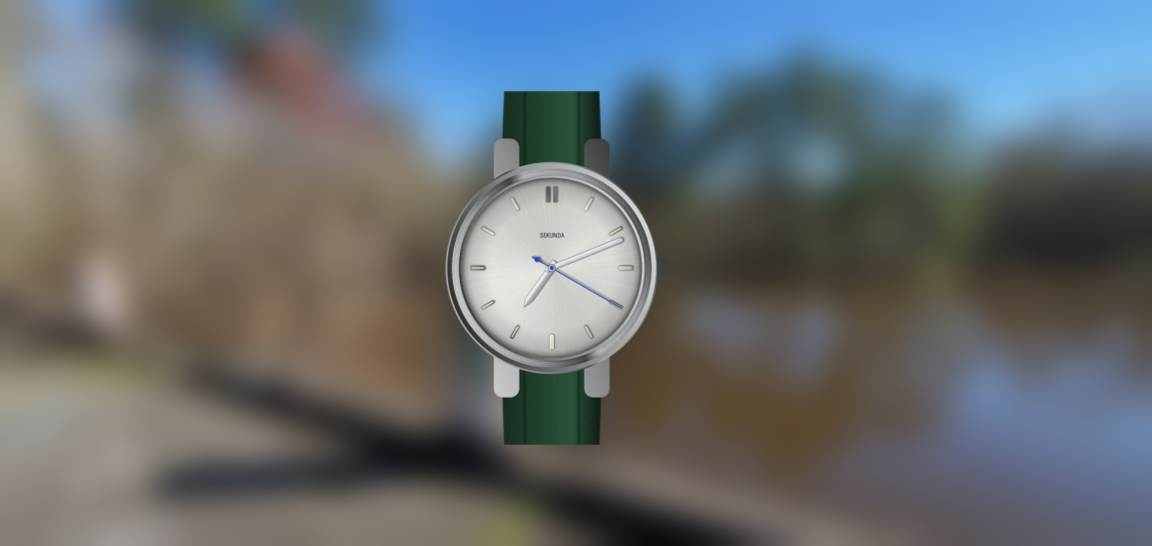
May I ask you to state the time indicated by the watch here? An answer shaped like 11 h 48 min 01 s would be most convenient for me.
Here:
7 h 11 min 20 s
